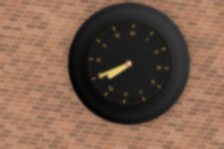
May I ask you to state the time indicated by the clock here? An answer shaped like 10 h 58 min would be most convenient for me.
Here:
7 h 40 min
